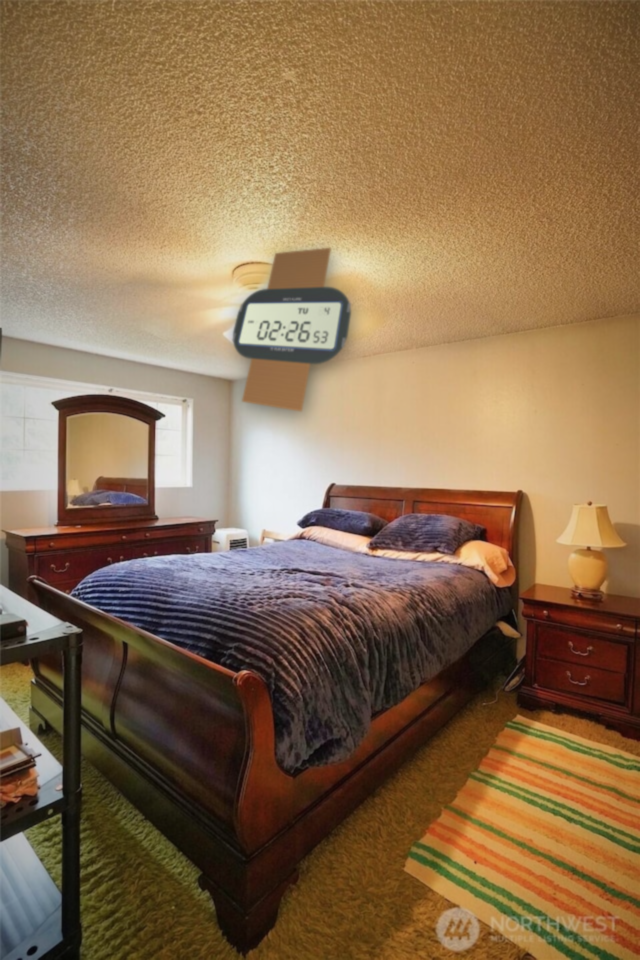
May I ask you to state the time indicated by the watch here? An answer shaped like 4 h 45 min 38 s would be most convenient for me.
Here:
2 h 26 min 53 s
